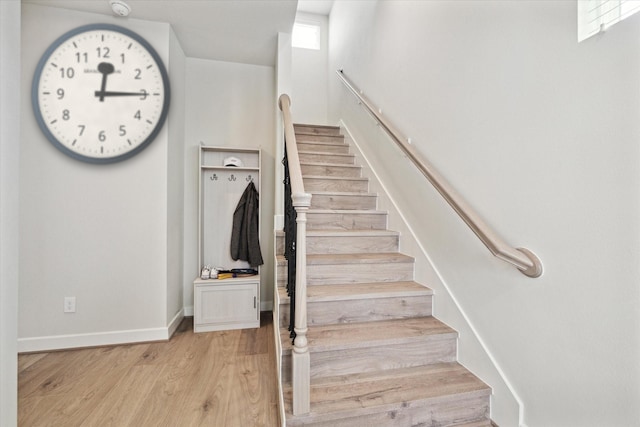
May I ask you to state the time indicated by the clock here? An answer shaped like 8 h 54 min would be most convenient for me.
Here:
12 h 15 min
